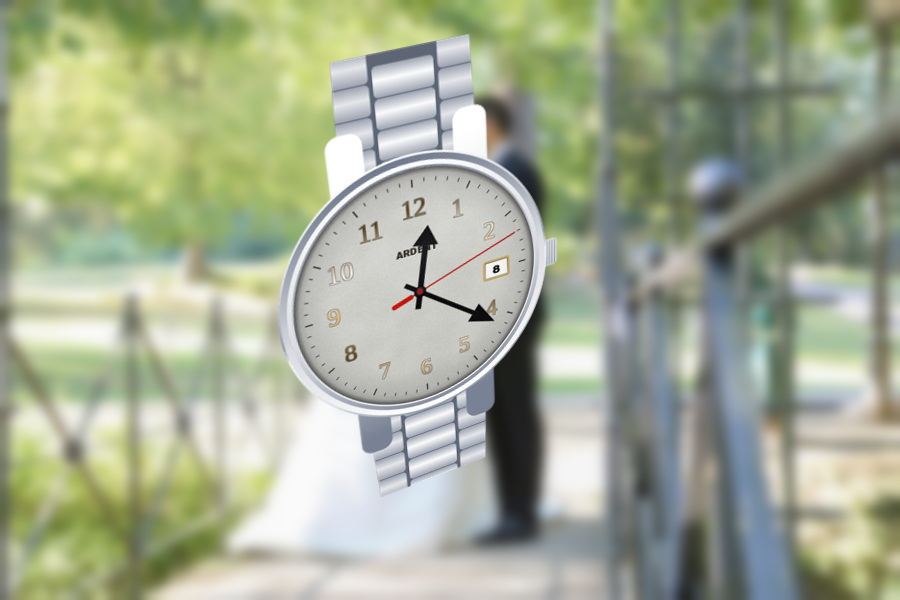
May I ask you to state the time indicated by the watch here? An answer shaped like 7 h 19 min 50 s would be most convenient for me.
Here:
12 h 21 min 12 s
